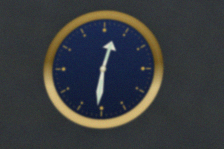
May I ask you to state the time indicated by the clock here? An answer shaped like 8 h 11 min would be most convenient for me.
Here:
12 h 31 min
